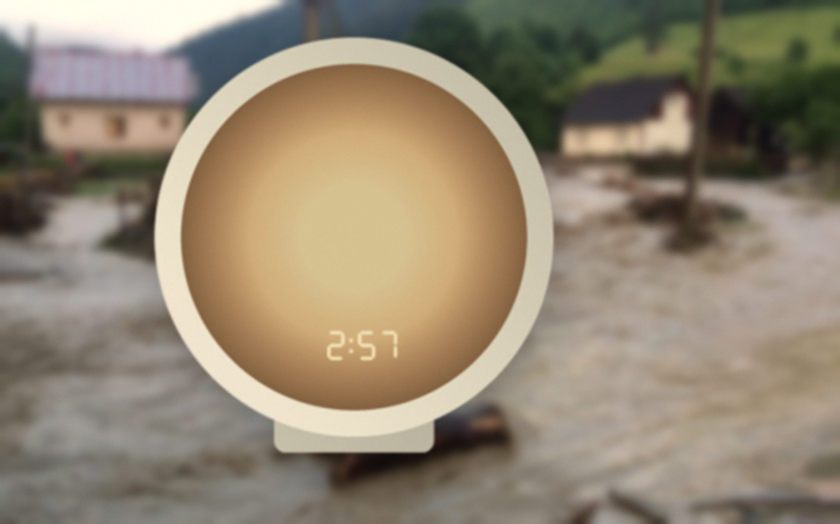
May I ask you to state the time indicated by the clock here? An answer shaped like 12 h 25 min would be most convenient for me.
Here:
2 h 57 min
